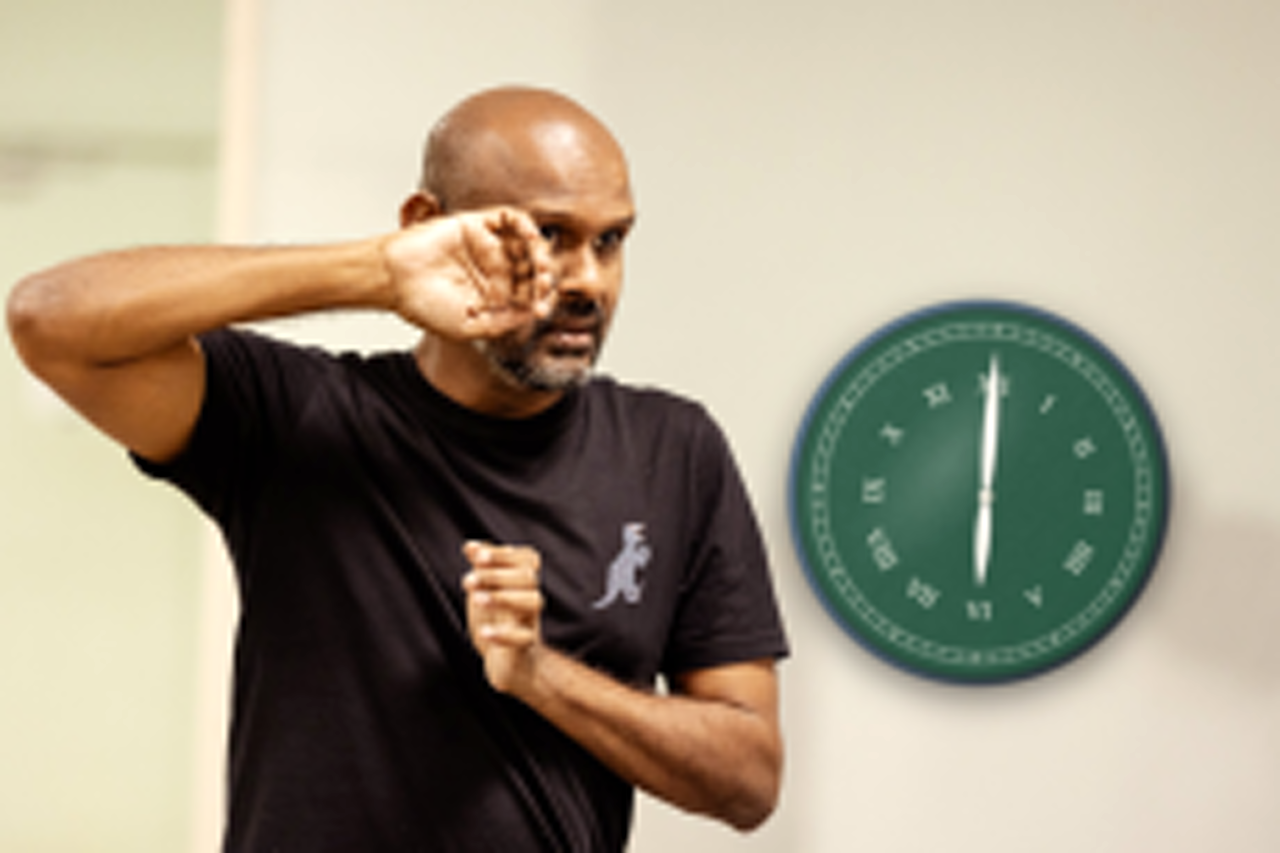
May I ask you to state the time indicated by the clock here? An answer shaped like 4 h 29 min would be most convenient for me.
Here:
6 h 00 min
